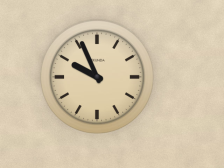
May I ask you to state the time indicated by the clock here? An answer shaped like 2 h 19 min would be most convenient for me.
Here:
9 h 56 min
